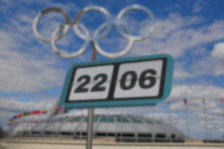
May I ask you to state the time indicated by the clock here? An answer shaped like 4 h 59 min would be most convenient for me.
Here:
22 h 06 min
